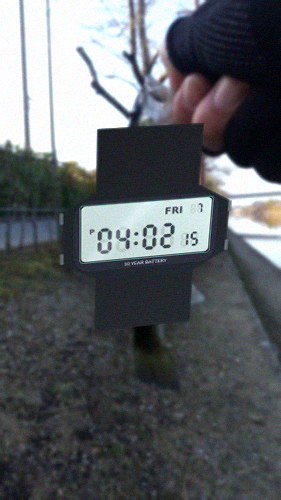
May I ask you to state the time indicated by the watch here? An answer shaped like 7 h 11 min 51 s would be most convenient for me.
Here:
4 h 02 min 15 s
